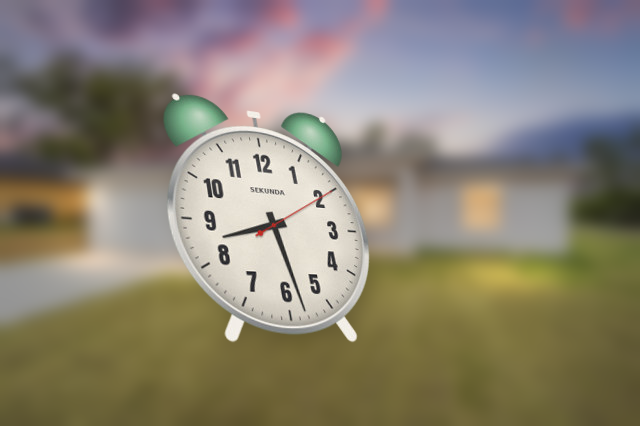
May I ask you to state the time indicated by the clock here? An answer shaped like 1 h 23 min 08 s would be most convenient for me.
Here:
8 h 28 min 10 s
